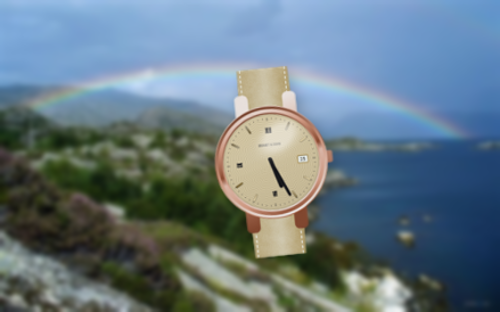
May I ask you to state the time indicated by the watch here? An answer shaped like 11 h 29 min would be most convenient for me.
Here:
5 h 26 min
